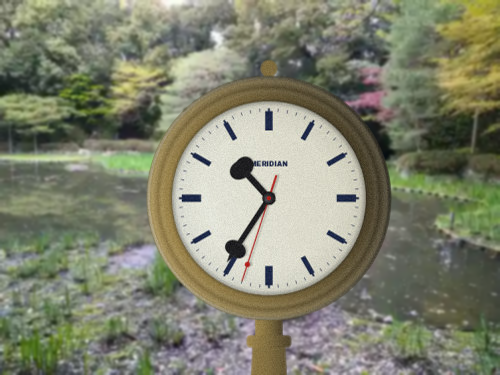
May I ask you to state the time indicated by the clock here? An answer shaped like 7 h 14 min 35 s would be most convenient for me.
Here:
10 h 35 min 33 s
